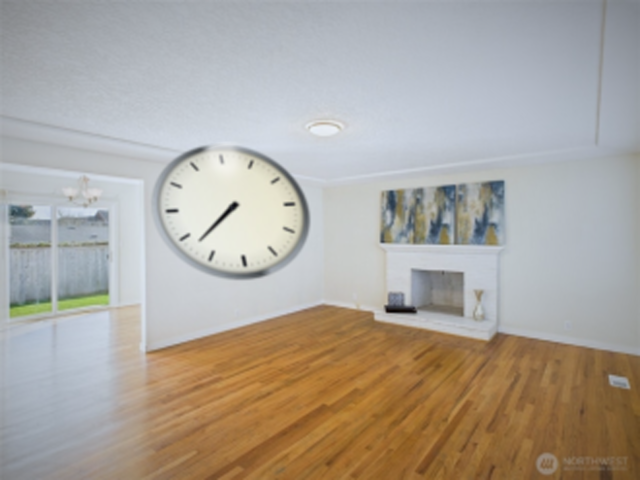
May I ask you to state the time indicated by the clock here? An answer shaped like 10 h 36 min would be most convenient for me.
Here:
7 h 38 min
